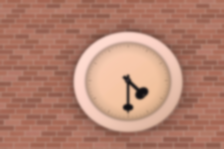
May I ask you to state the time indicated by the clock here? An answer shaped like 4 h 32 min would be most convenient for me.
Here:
4 h 30 min
